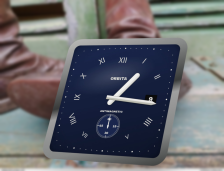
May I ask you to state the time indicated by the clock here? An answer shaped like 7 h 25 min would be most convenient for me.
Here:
1 h 16 min
